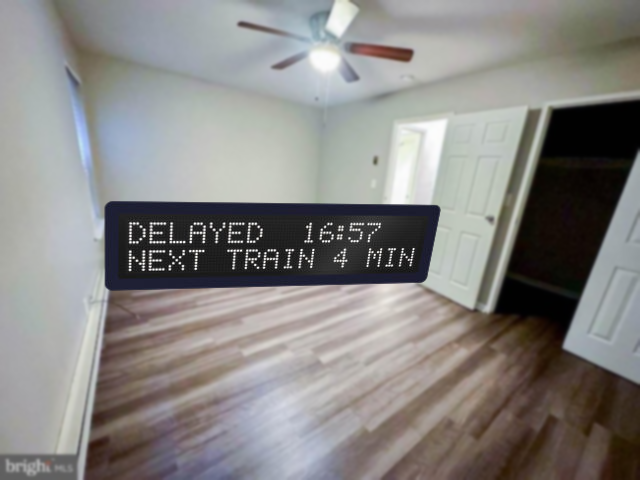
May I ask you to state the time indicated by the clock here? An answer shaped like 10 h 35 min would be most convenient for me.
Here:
16 h 57 min
